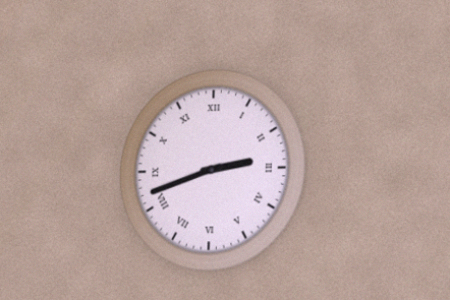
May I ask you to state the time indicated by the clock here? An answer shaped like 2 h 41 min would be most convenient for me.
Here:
2 h 42 min
